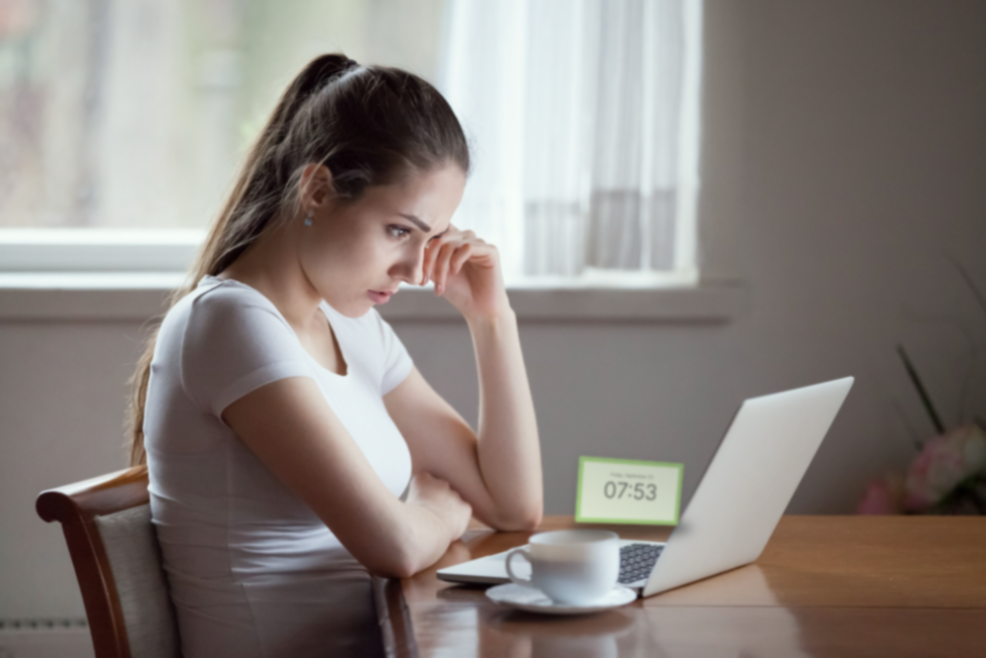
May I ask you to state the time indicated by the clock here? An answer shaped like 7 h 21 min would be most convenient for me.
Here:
7 h 53 min
